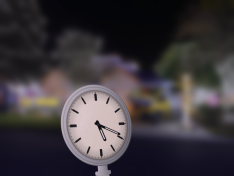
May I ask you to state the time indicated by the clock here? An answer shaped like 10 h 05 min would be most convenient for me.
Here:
5 h 19 min
